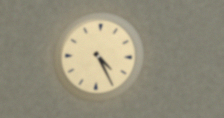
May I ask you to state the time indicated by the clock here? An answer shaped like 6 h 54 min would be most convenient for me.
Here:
4 h 25 min
